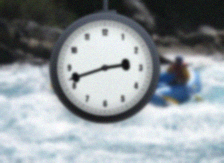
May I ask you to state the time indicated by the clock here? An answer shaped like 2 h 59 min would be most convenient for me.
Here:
2 h 42 min
